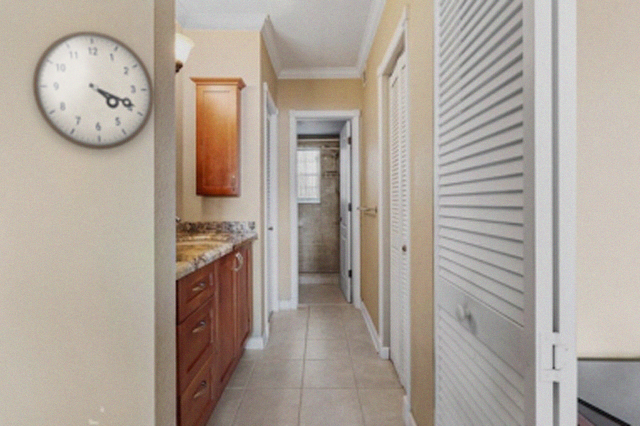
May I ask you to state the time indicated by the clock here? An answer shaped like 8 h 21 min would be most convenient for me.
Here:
4 h 19 min
